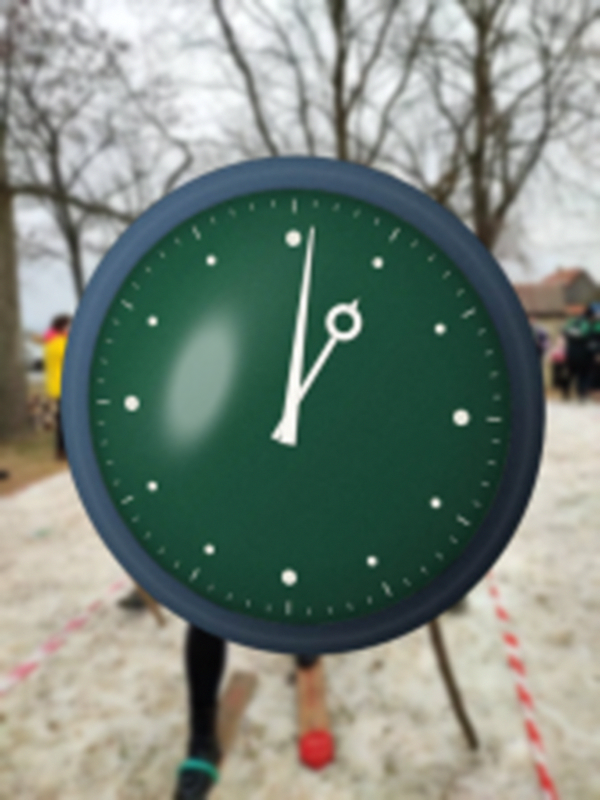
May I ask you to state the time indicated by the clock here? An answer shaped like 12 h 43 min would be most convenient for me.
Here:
1 h 01 min
